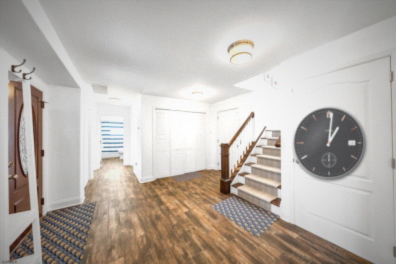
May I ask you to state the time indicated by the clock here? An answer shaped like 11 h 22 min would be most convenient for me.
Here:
1 h 01 min
